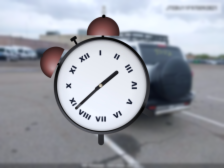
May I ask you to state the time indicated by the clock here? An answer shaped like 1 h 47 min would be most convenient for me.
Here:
2 h 43 min
